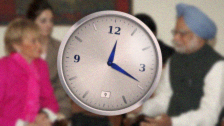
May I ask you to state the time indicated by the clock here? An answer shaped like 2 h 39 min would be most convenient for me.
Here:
12 h 19 min
